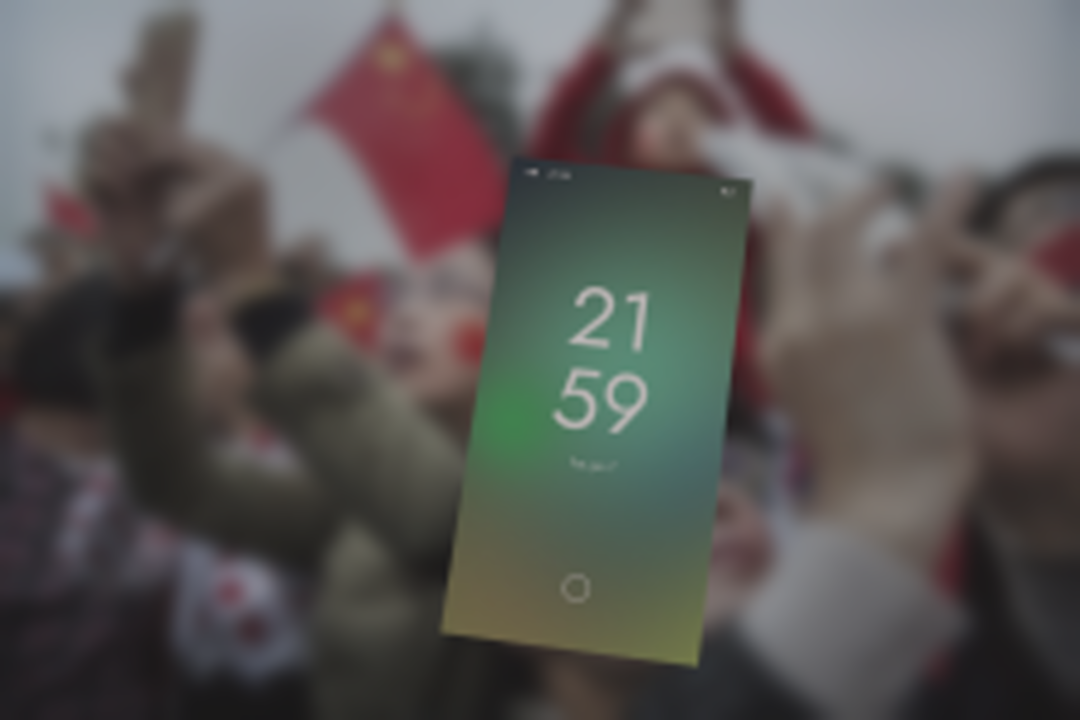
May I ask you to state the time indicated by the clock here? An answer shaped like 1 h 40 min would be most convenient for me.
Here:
21 h 59 min
